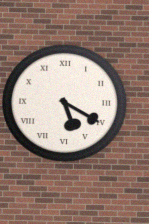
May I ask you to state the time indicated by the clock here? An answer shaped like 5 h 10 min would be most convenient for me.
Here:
5 h 20 min
